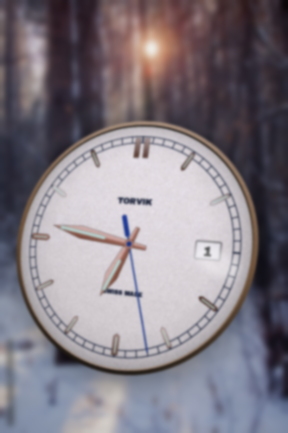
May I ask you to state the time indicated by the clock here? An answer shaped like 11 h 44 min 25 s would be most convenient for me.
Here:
6 h 46 min 27 s
